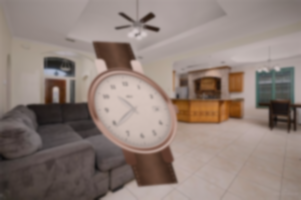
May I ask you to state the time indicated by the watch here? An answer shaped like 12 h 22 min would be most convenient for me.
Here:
10 h 39 min
